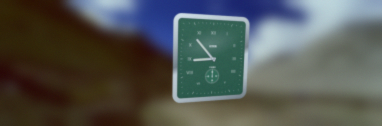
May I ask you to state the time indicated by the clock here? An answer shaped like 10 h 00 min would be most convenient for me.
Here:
8 h 53 min
